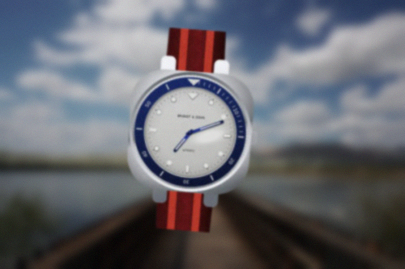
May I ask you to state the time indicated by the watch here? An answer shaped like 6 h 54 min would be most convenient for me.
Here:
7 h 11 min
